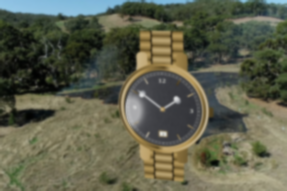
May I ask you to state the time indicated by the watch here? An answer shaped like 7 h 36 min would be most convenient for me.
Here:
1 h 51 min
